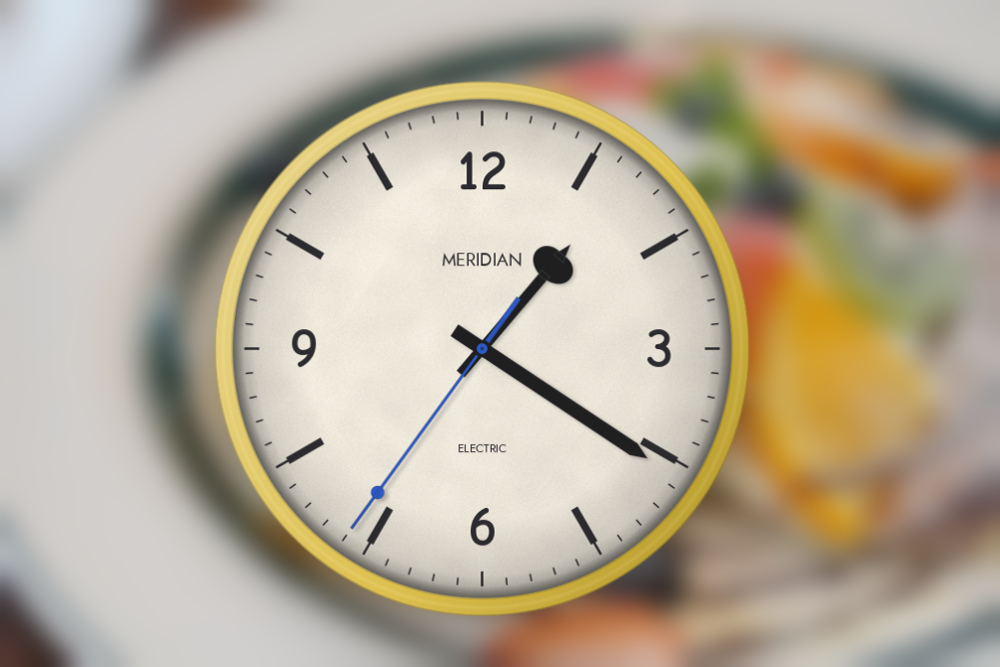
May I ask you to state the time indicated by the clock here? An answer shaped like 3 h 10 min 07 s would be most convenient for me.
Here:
1 h 20 min 36 s
